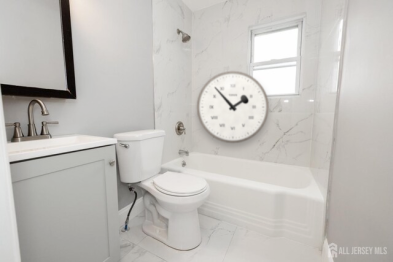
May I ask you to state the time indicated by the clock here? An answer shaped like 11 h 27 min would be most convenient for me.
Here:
1 h 53 min
